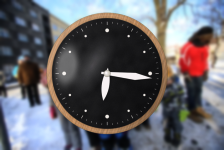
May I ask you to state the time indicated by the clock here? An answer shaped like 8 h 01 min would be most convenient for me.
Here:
6 h 16 min
